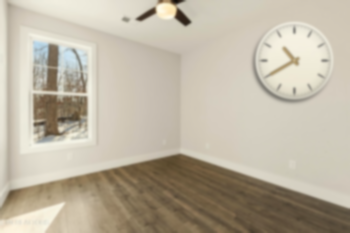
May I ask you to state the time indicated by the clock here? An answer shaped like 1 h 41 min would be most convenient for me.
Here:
10 h 40 min
